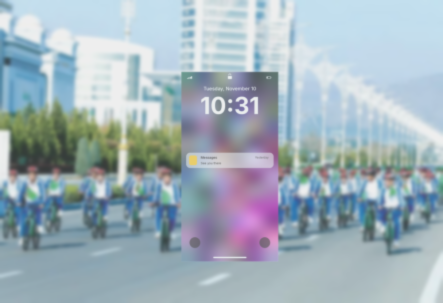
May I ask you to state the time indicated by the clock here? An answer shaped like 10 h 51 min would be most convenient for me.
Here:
10 h 31 min
